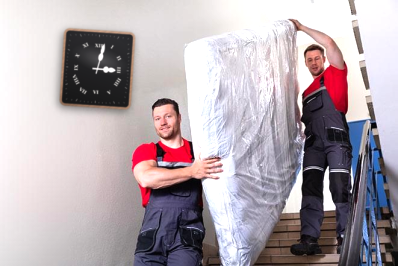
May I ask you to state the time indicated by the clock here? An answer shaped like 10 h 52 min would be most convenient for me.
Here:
3 h 02 min
